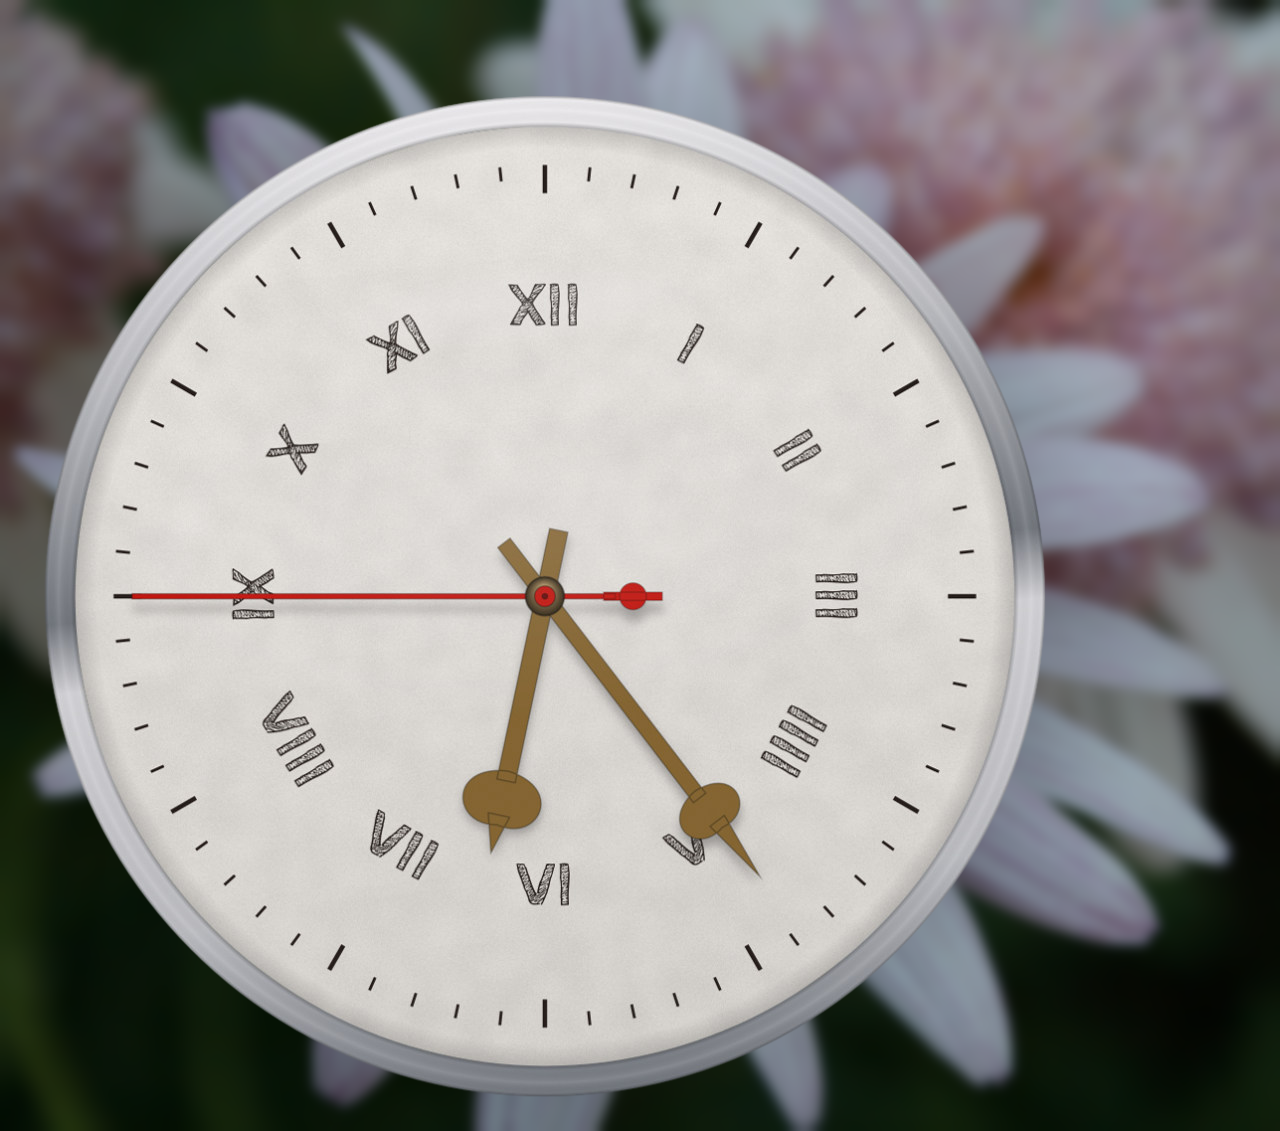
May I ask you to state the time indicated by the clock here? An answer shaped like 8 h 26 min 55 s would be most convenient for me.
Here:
6 h 23 min 45 s
